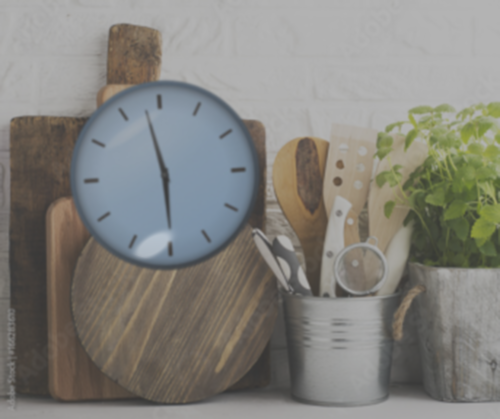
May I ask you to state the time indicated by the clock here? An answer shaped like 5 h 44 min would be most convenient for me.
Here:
5 h 58 min
